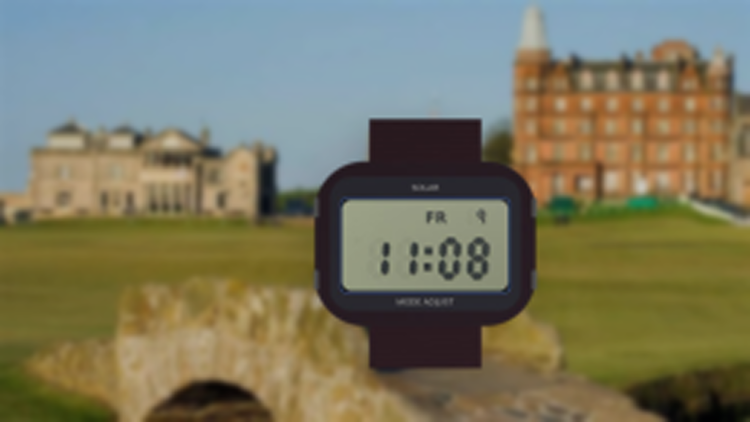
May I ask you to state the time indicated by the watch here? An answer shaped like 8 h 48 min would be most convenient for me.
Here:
11 h 08 min
